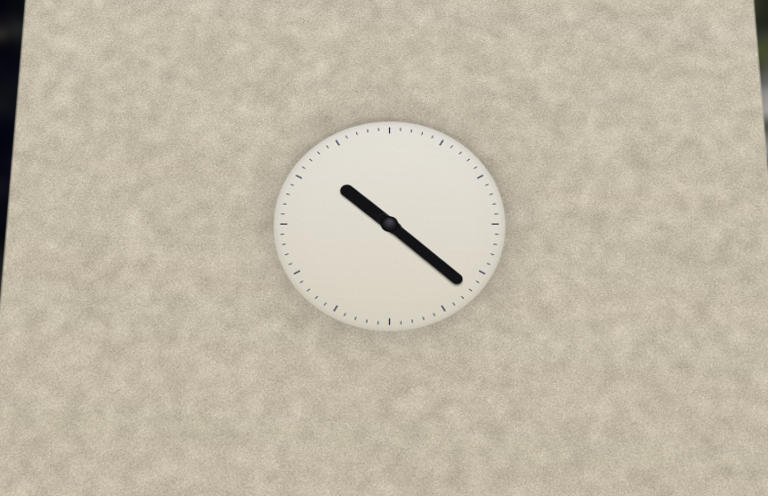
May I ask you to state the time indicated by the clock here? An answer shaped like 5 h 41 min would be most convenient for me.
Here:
10 h 22 min
